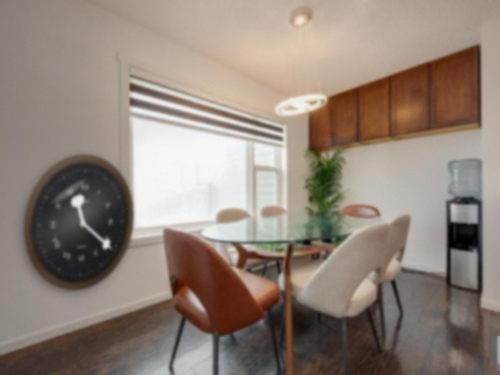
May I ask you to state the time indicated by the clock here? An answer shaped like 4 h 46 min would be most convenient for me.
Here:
11 h 21 min
